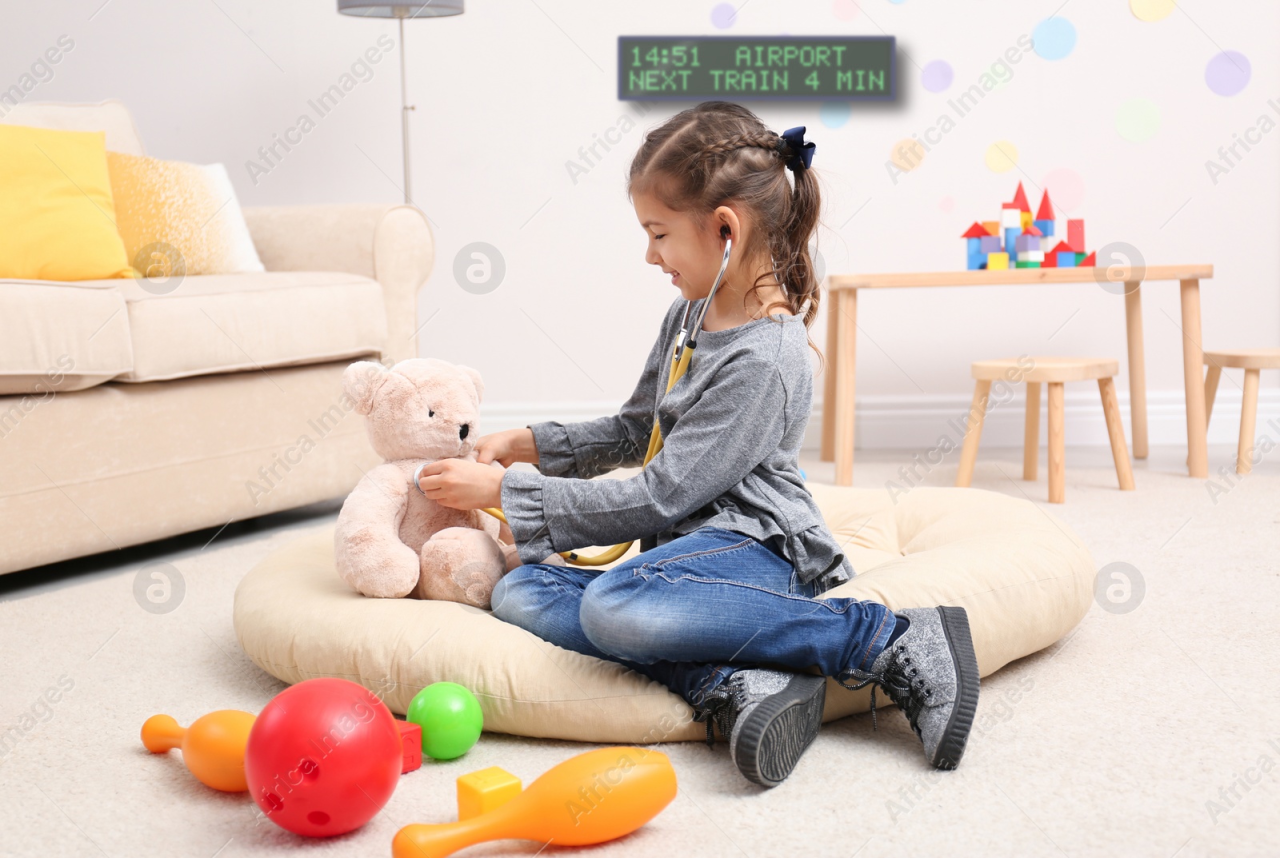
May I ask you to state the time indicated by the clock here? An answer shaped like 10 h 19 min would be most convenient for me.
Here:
14 h 51 min
